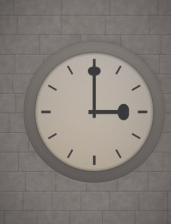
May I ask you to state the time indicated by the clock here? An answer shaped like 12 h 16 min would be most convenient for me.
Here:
3 h 00 min
